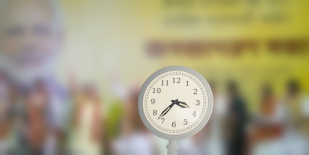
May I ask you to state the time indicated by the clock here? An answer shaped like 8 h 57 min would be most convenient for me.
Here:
3 h 37 min
